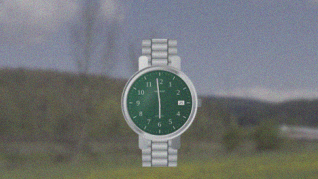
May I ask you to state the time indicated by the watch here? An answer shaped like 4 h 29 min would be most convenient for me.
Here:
5 h 59 min
